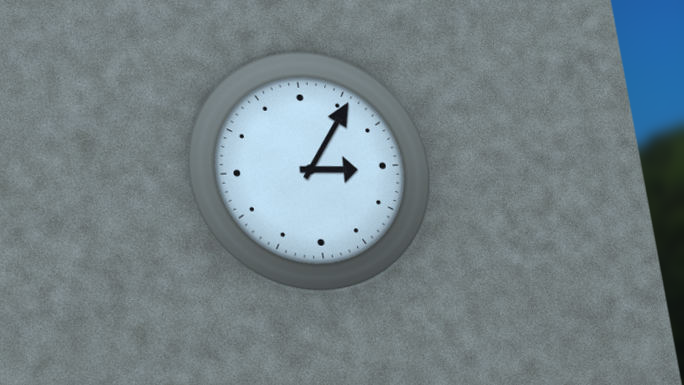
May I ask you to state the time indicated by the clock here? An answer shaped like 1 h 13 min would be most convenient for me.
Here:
3 h 06 min
